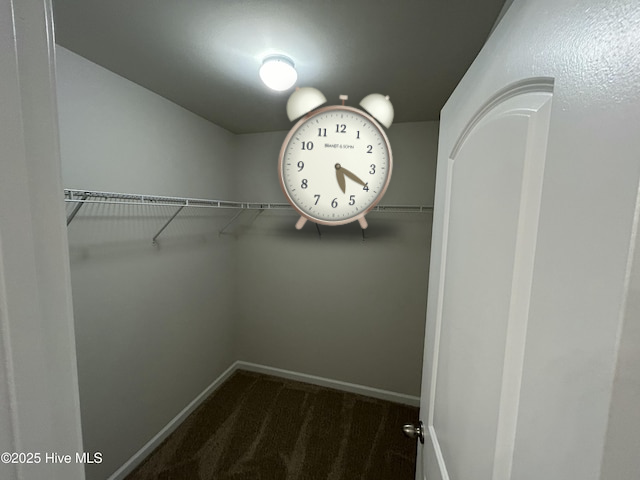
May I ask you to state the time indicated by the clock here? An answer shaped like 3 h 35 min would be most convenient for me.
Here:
5 h 20 min
